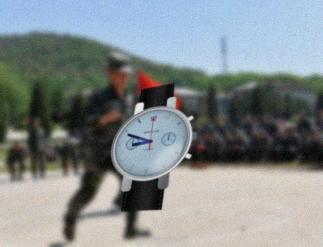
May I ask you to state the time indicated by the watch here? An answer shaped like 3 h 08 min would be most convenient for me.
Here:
8 h 49 min
